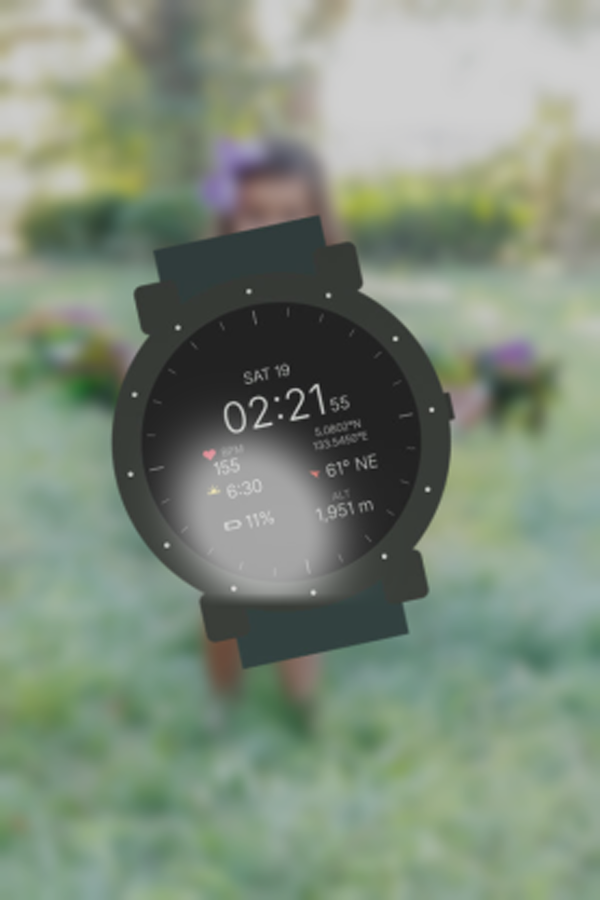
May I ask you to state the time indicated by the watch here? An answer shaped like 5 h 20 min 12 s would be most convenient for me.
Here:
2 h 21 min 55 s
